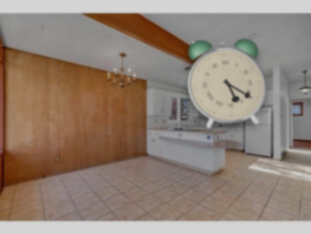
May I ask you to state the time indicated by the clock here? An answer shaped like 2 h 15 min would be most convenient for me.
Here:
5 h 21 min
